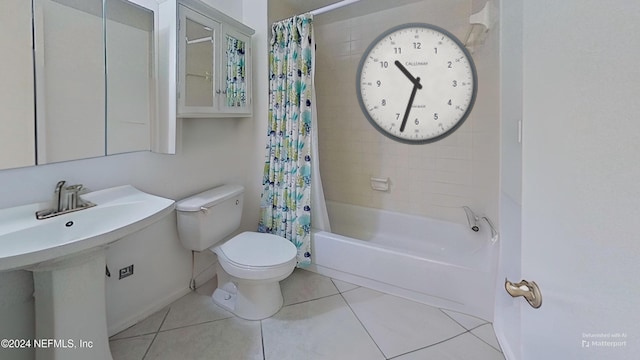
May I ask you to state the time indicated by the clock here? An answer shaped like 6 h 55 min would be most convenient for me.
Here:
10 h 33 min
